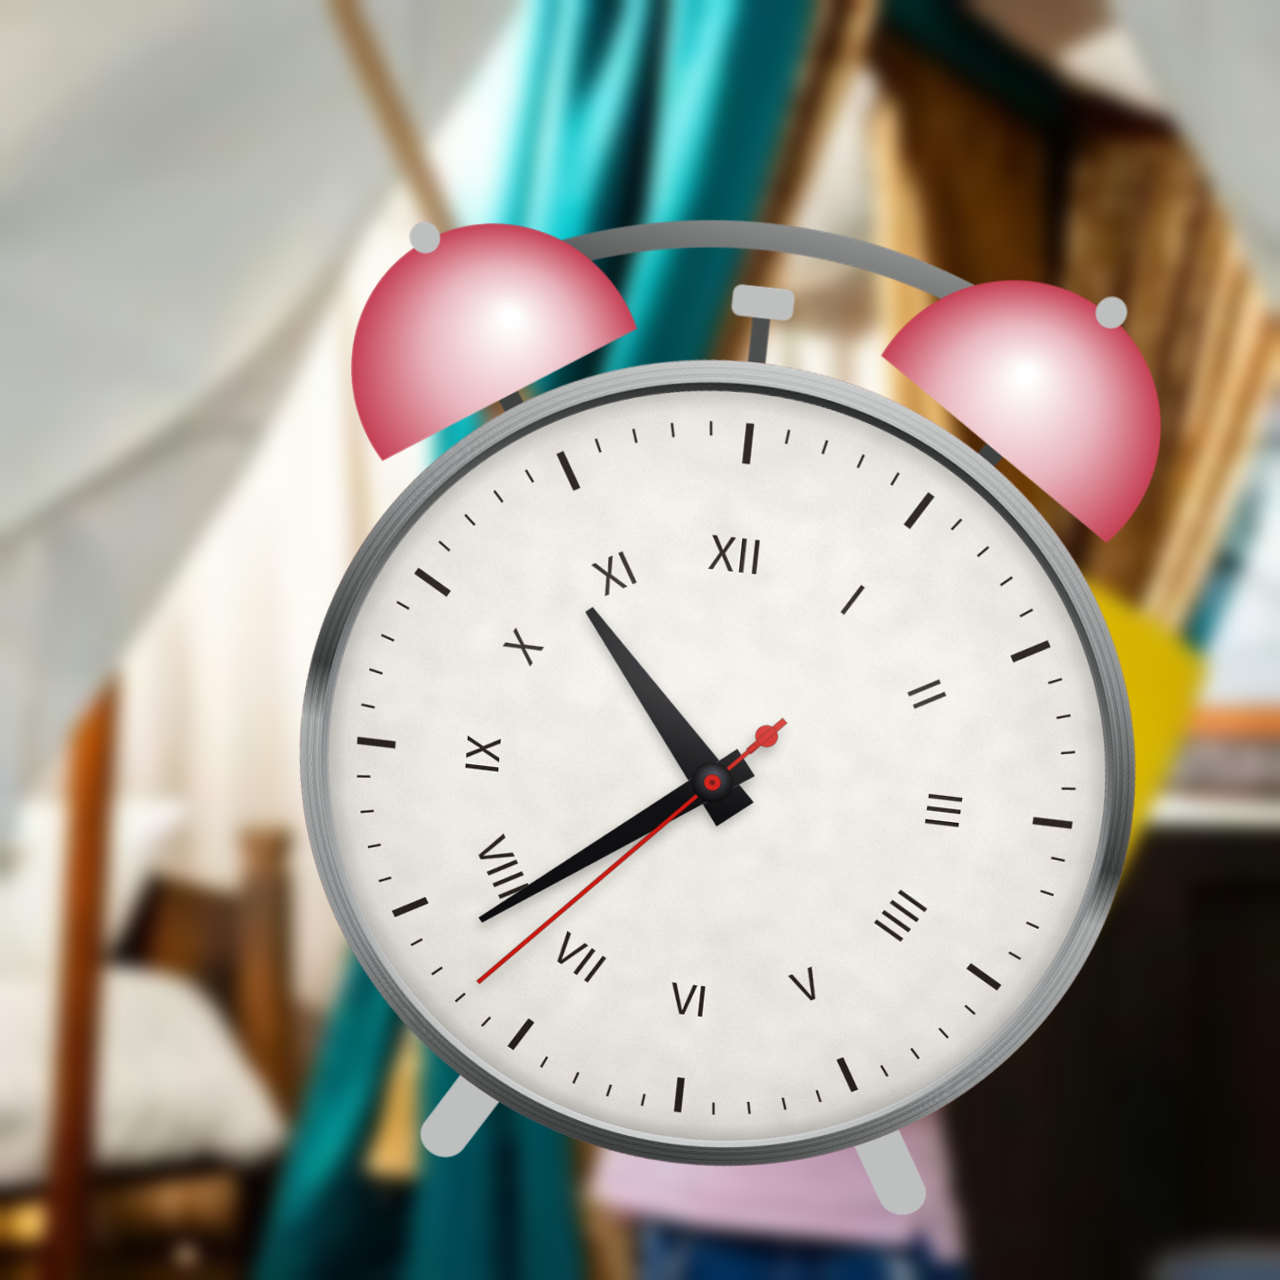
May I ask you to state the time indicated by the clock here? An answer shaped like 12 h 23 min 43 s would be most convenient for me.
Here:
10 h 38 min 37 s
